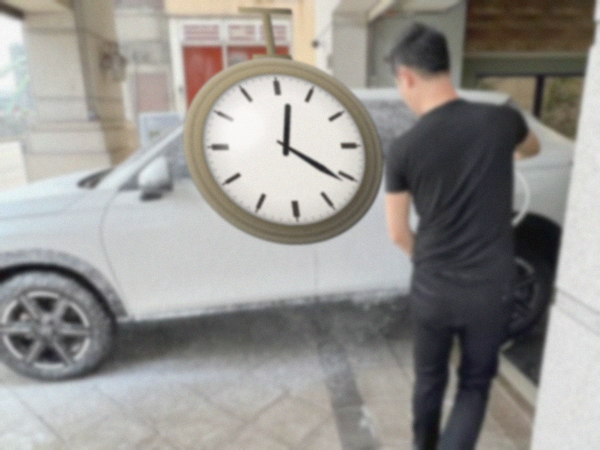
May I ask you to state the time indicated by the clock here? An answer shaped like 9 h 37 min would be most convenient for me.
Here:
12 h 21 min
